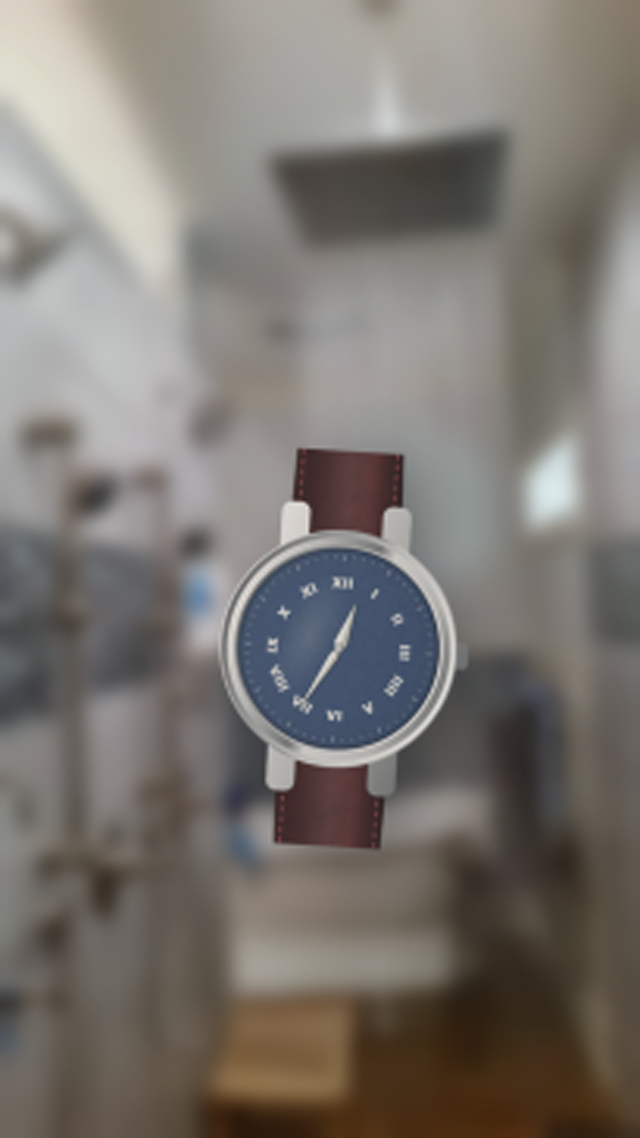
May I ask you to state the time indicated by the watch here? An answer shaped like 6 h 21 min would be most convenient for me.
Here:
12 h 35 min
